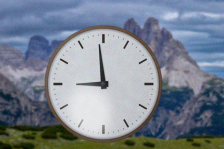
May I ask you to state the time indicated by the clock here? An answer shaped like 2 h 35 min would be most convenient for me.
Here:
8 h 59 min
